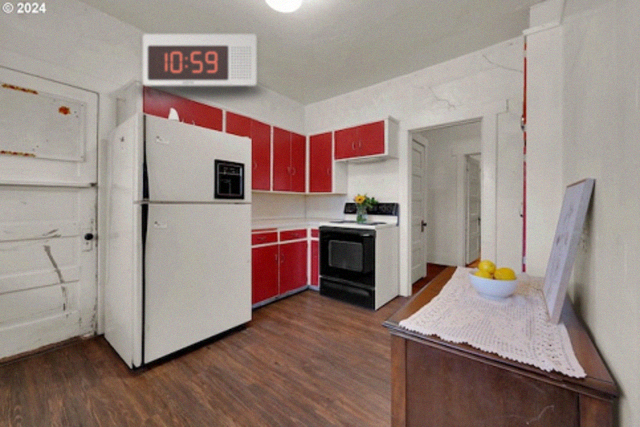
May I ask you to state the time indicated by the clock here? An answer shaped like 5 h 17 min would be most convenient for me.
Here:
10 h 59 min
